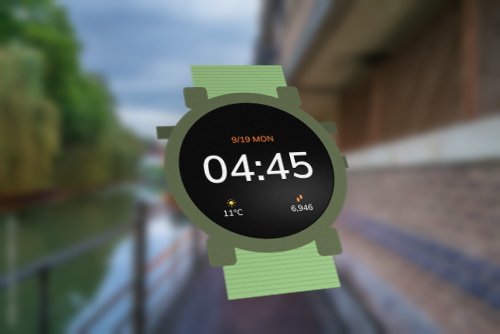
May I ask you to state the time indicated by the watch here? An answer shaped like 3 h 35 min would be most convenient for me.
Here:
4 h 45 min
